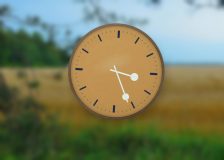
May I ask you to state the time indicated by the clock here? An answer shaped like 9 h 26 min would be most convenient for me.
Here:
3 h 26 min
